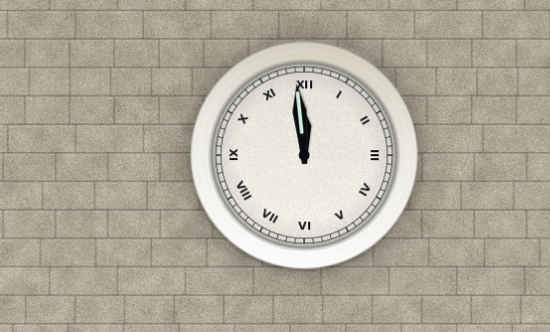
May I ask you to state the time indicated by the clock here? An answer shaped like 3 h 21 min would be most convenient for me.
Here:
11 h 59 min
